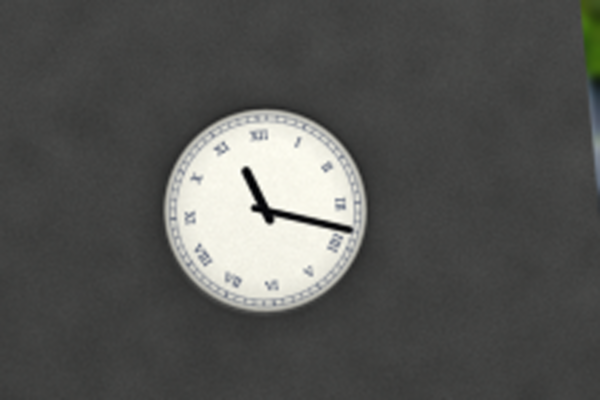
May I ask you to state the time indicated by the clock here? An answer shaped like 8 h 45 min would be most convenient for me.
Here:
11 h 18 min
